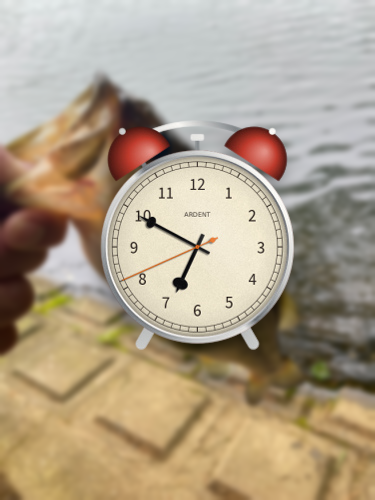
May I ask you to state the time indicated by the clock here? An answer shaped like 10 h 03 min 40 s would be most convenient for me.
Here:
6 h 49 min 41 s
